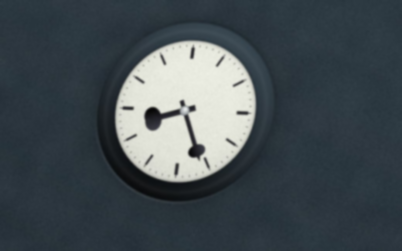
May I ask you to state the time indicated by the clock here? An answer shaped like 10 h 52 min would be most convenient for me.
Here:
8 h 26 min
